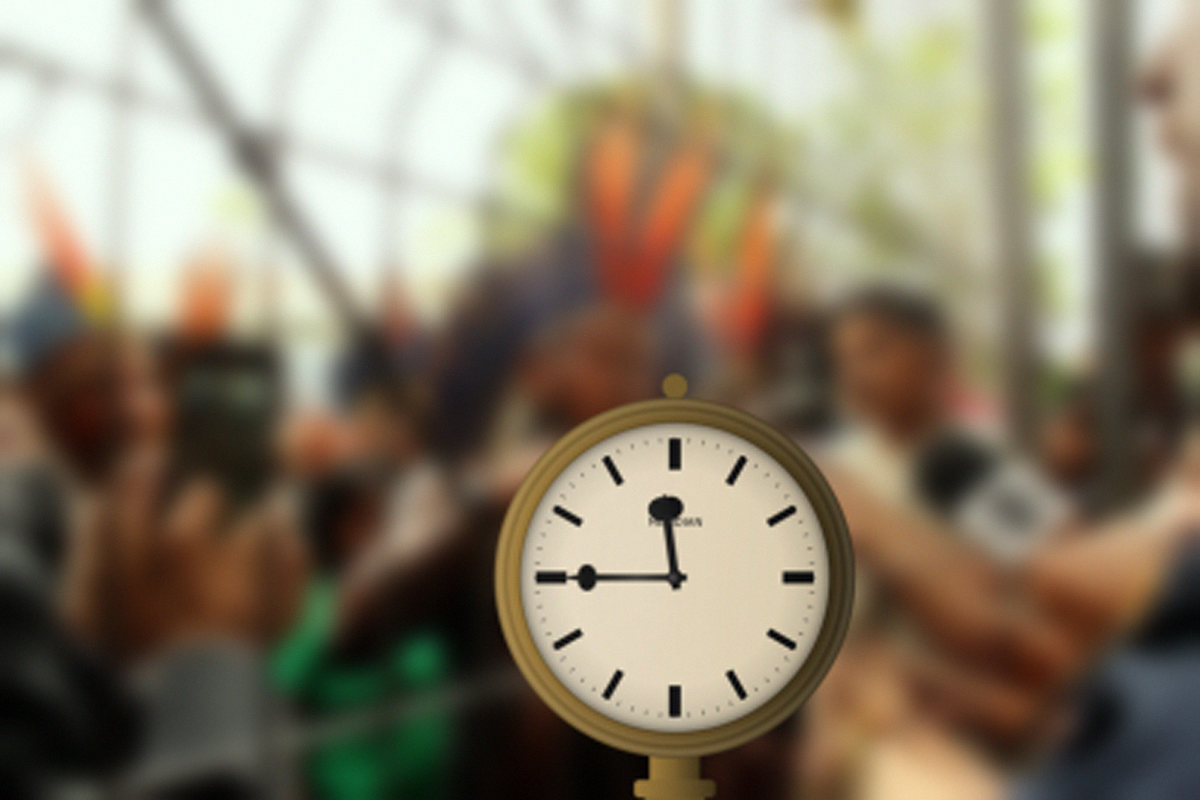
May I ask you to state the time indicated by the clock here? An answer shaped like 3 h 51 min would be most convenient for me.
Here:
11 h 45 min
